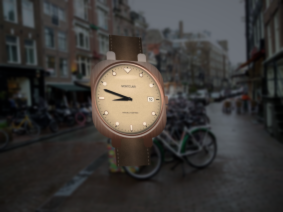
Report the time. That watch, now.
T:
8:48
